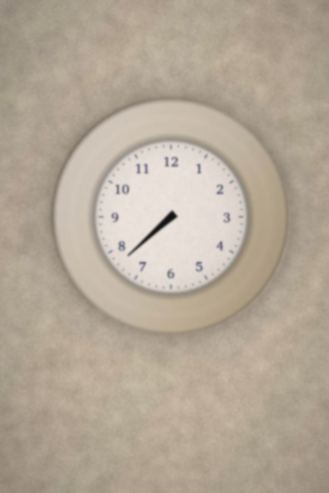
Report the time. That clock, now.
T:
7:38
